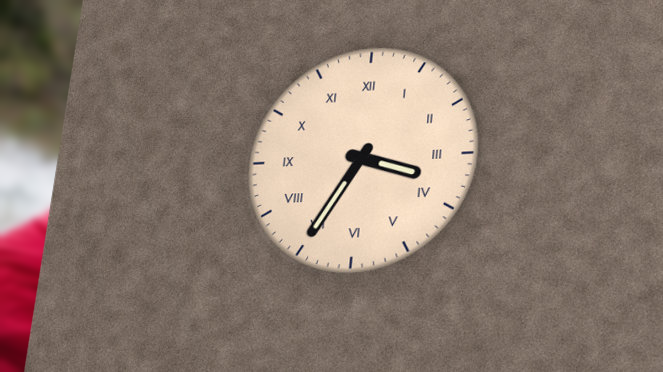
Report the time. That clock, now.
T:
3:35
